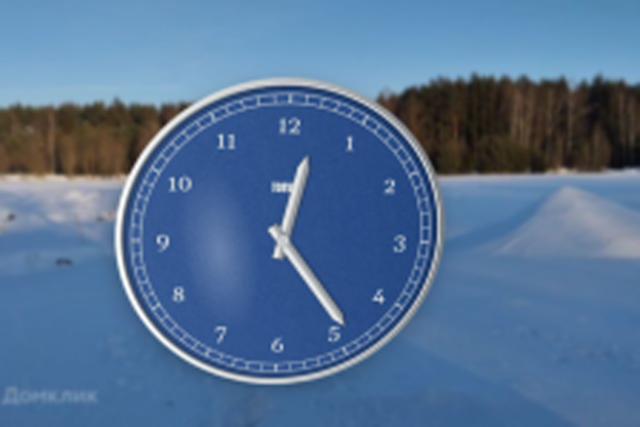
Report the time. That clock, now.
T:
12:24
